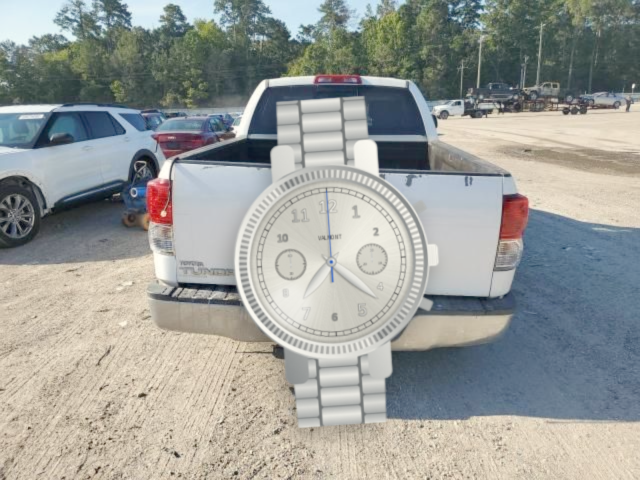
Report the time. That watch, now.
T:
7:22
